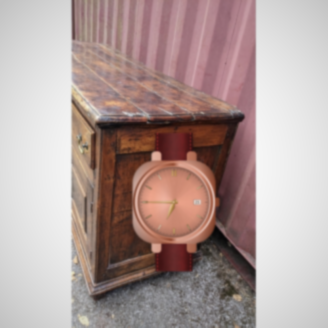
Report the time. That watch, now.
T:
6:45
